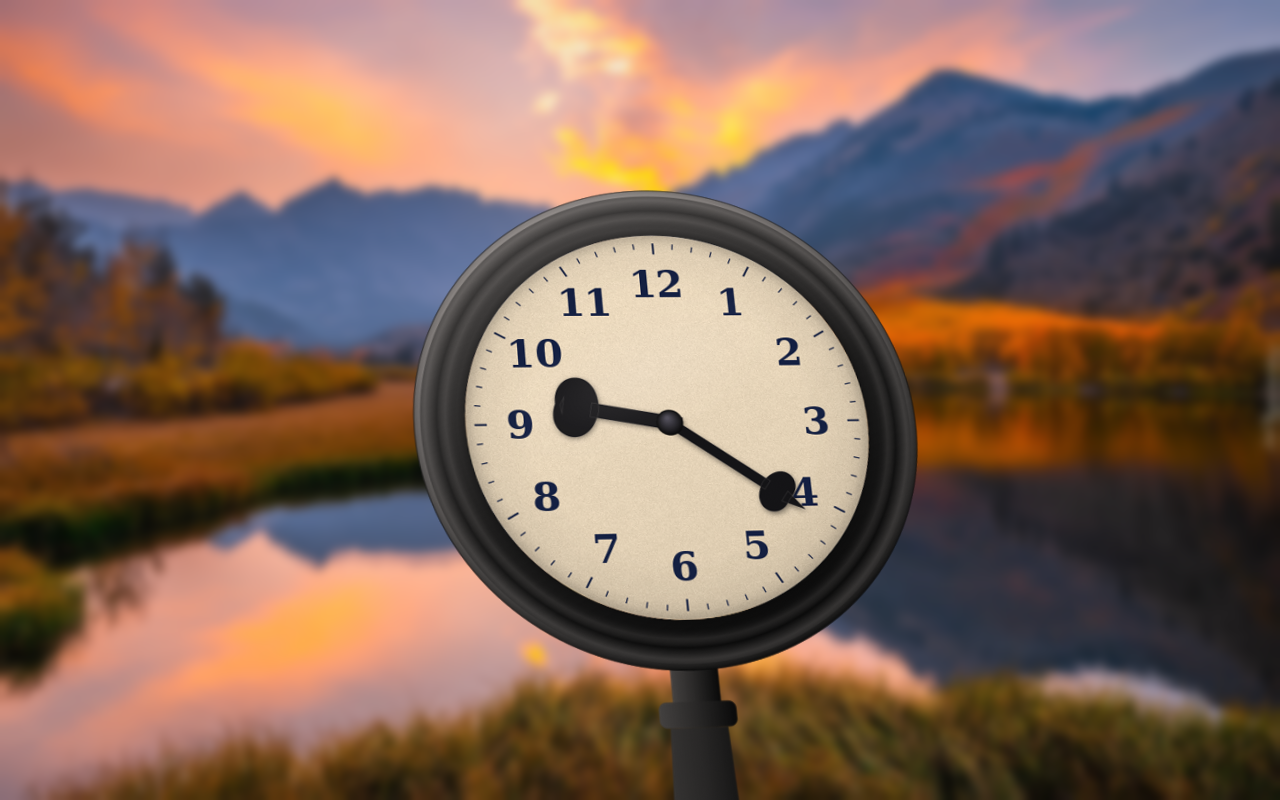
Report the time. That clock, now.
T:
9:21
